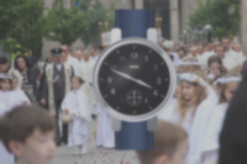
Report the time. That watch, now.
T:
3:49
